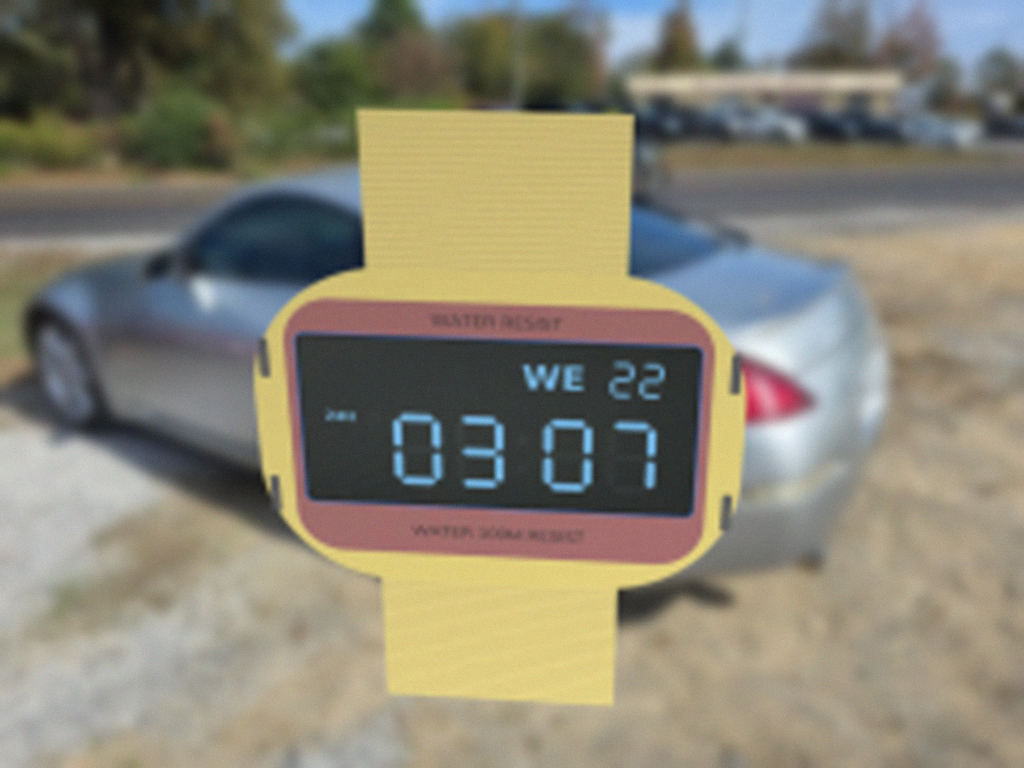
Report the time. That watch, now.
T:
3:07
